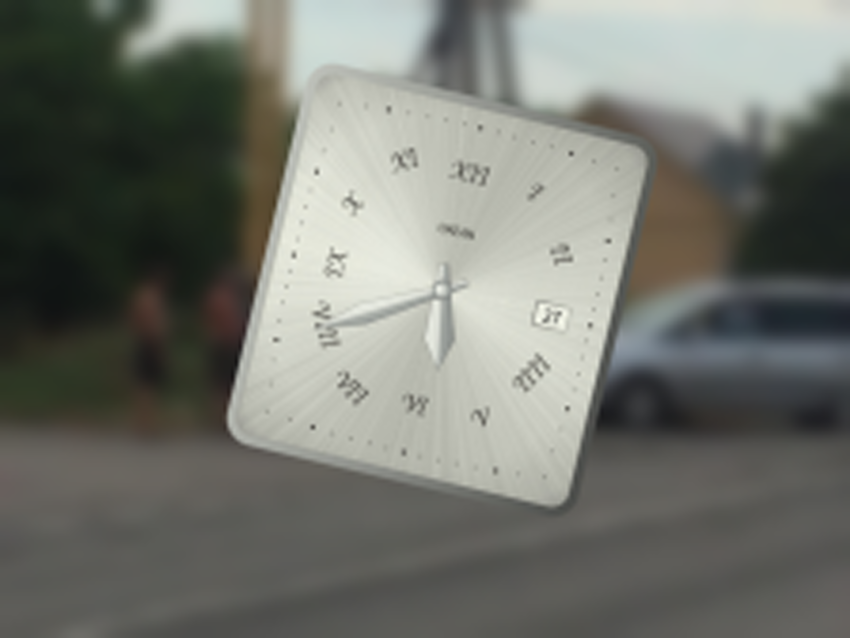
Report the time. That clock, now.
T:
5:40
